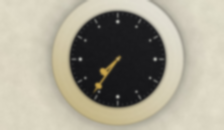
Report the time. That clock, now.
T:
7:36
